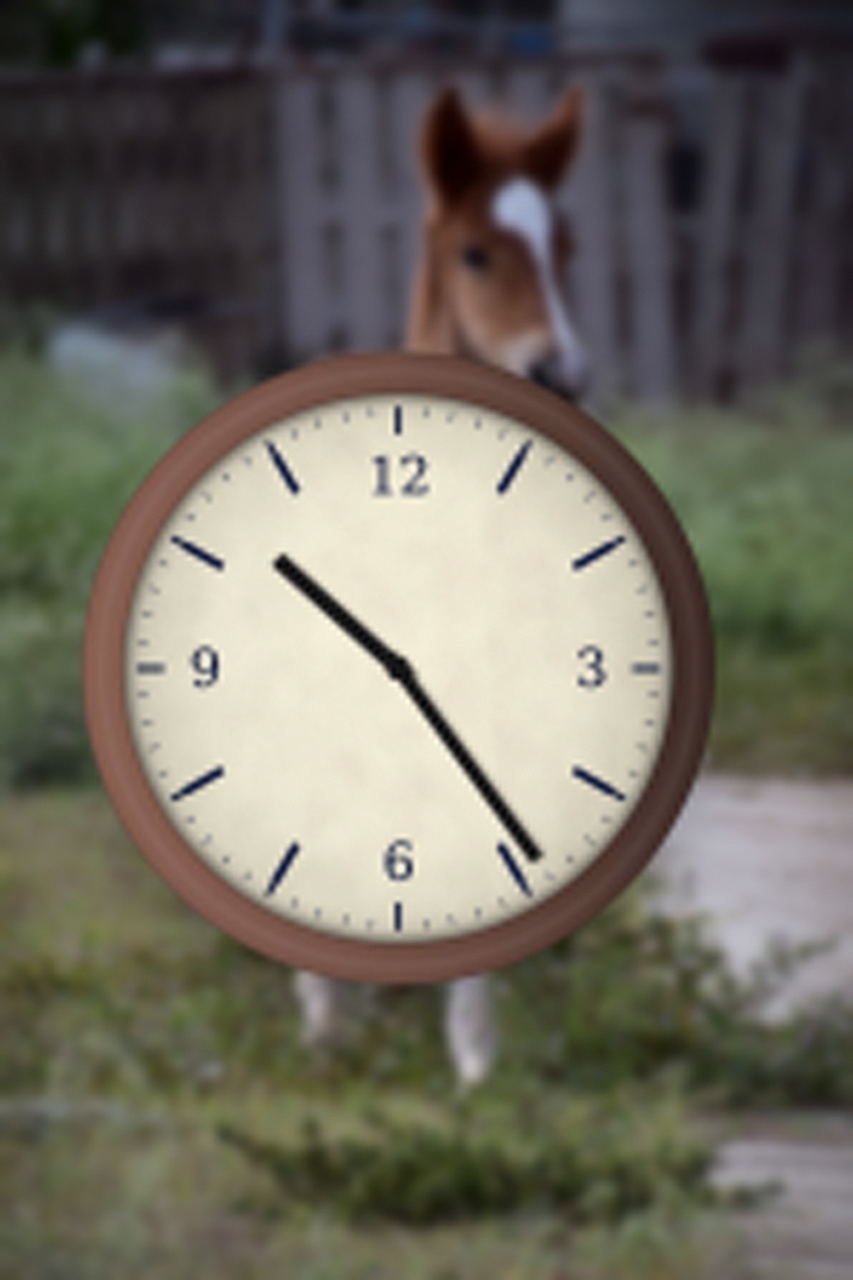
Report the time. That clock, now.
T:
10:24
